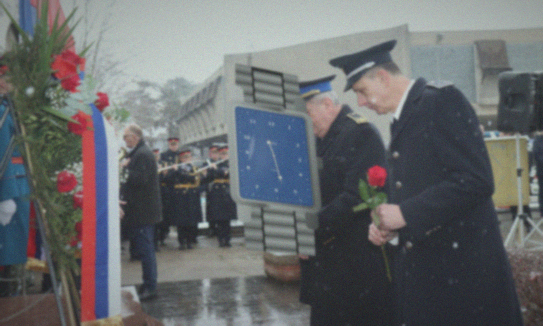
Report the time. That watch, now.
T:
11:28
